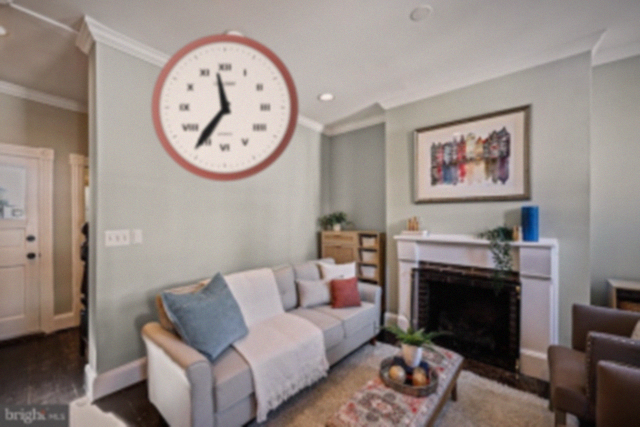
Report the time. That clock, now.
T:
11:36
